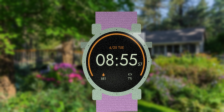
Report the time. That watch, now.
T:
8:55
